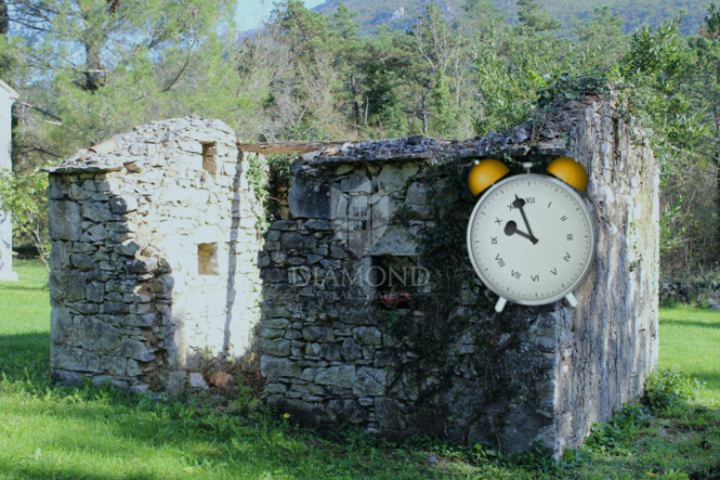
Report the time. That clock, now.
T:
9:57
